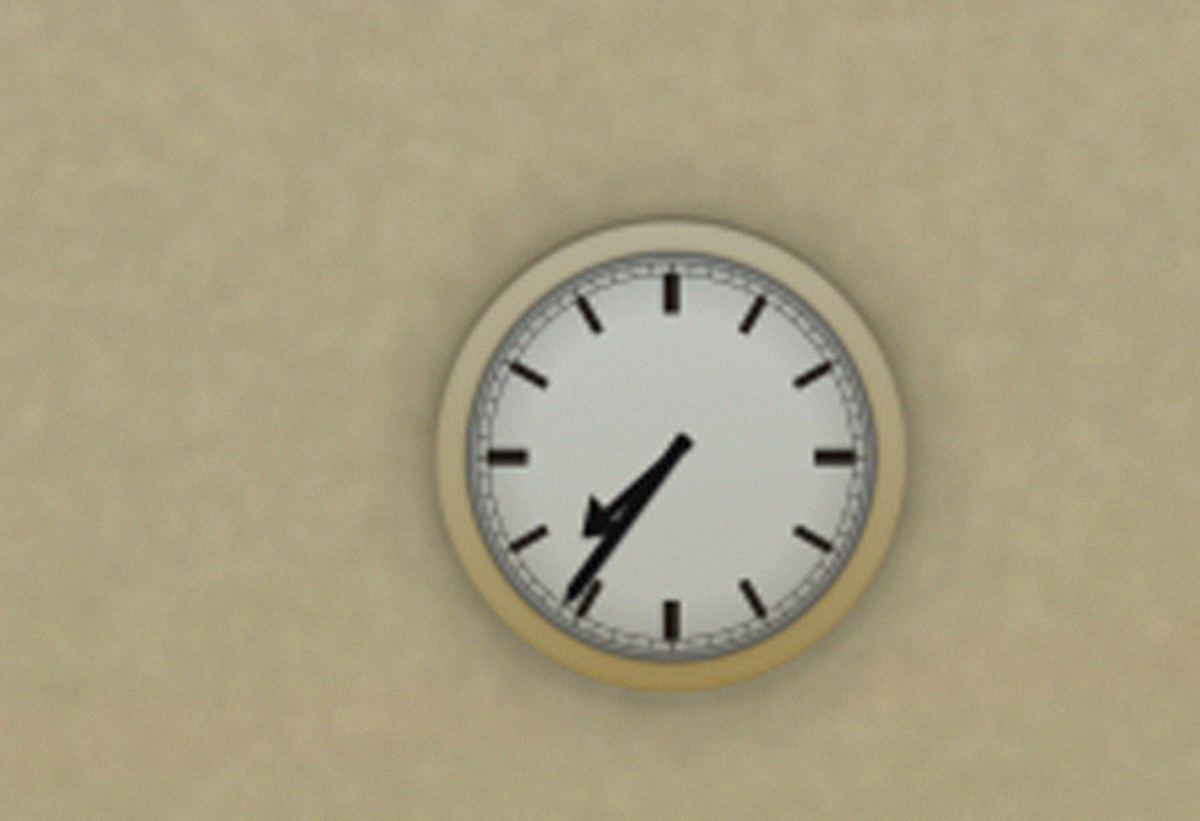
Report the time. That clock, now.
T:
7:36
